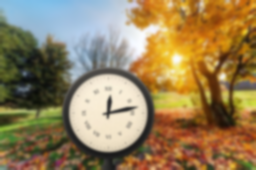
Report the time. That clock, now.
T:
12:13
